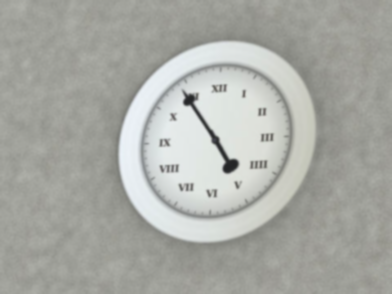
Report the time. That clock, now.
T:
4:54
